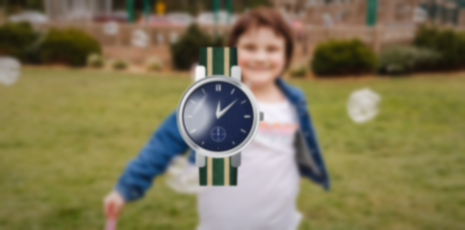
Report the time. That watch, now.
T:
12:08
